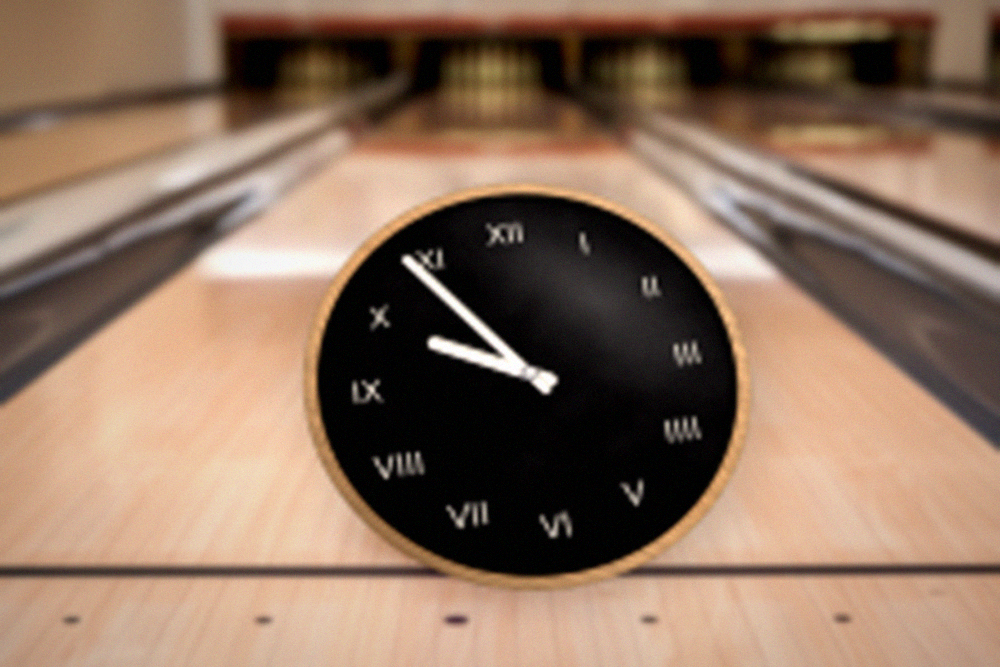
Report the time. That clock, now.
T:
9:54
